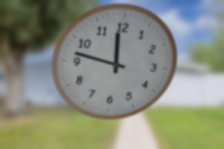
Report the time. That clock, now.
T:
11:47
